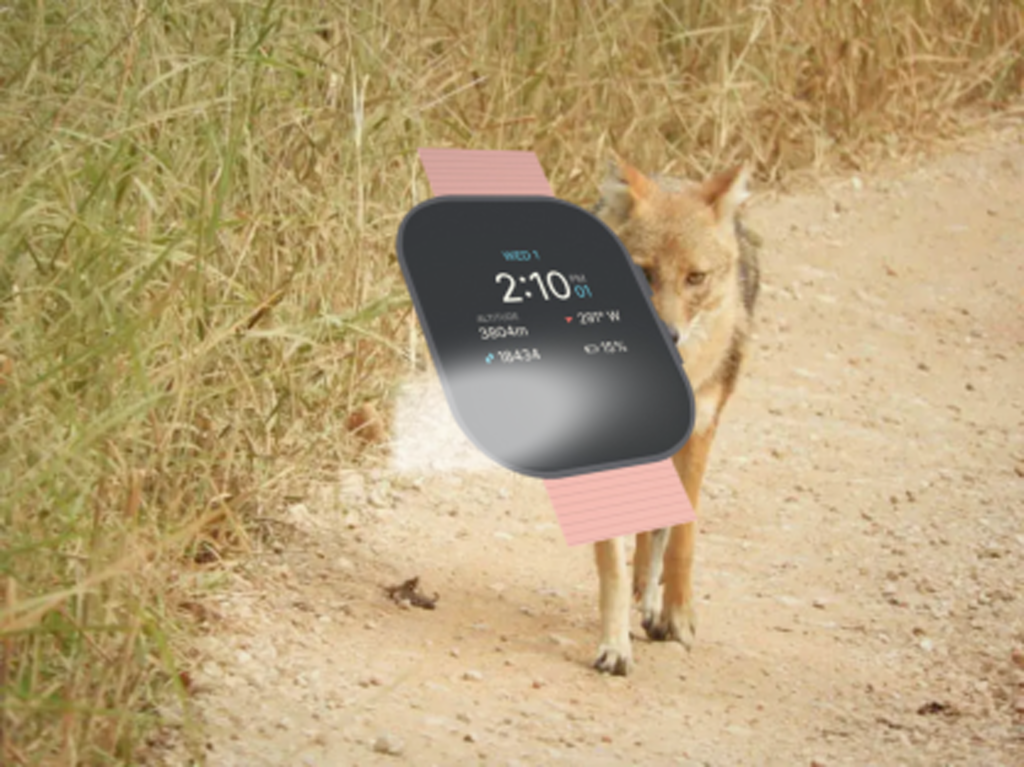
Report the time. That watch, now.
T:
2:10
